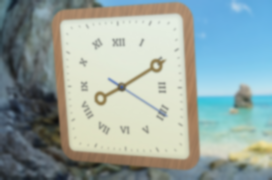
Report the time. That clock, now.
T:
8:10:20
